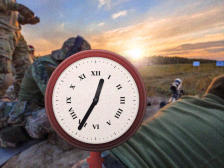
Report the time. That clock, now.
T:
12:35
